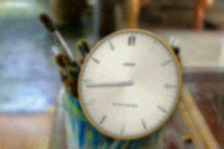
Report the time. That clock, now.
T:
8:44
